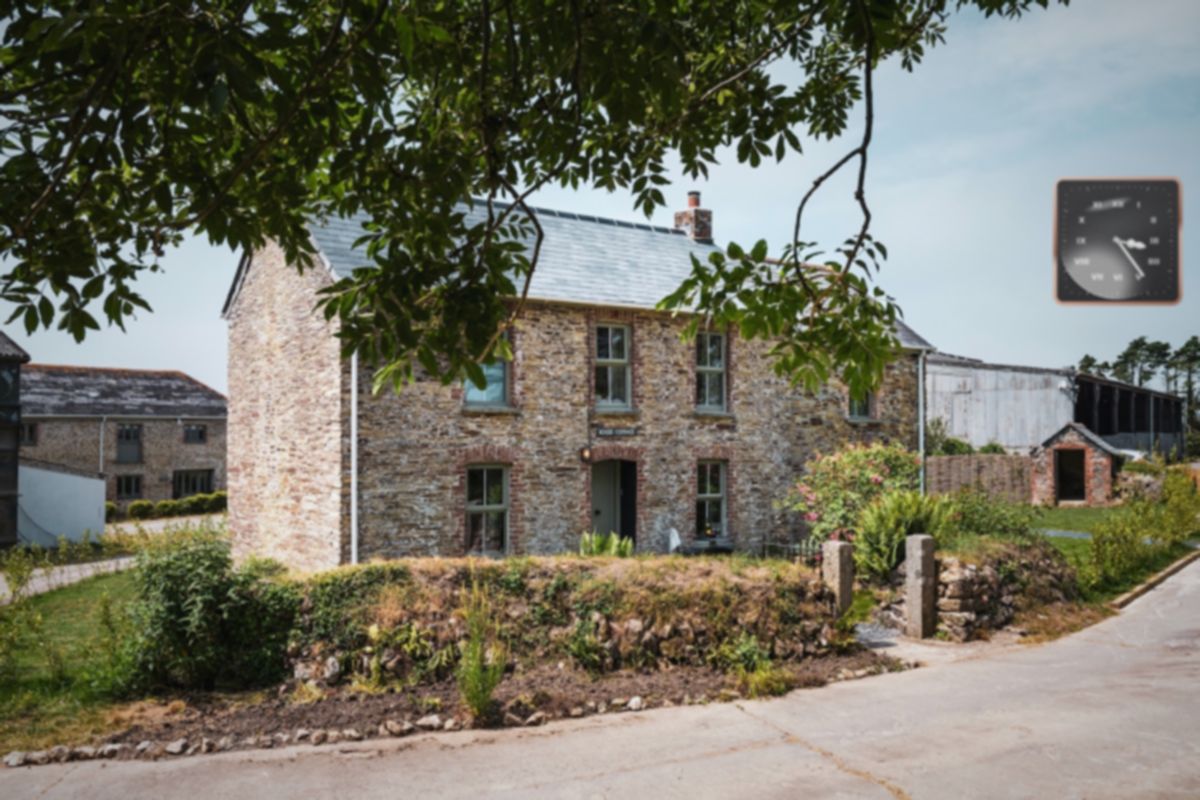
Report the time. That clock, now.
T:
3:24
